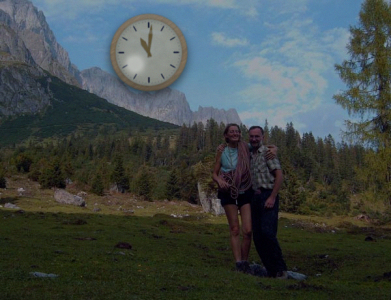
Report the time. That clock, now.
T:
11:01
